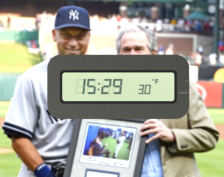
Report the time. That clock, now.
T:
15:29
